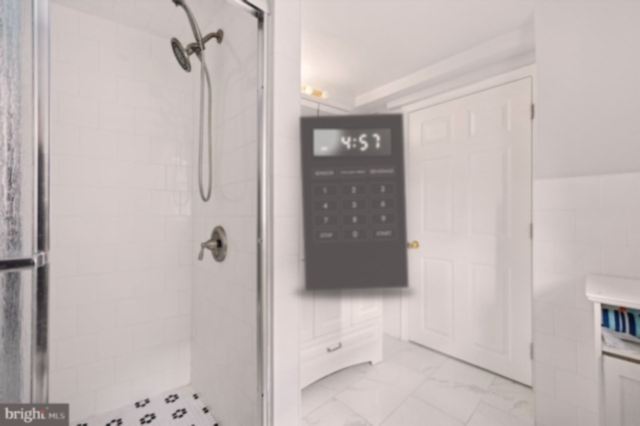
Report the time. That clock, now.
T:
4:57
